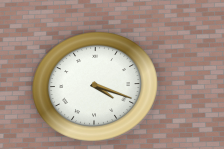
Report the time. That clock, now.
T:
4:19
